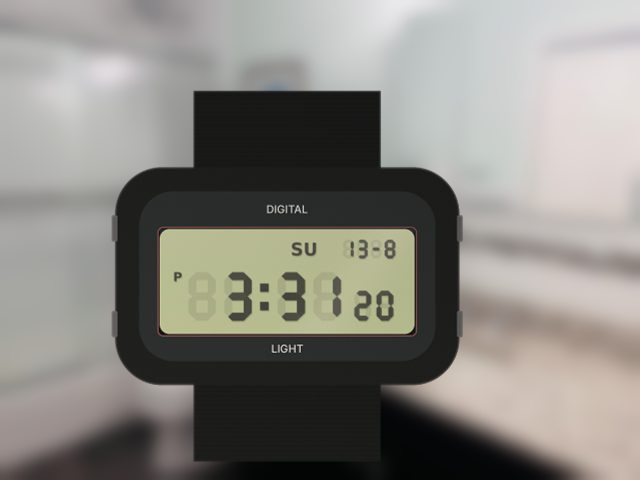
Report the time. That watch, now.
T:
3:31:20
